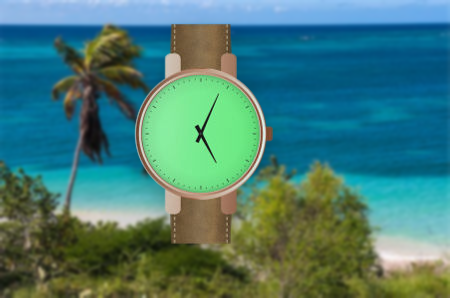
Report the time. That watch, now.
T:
5:04
